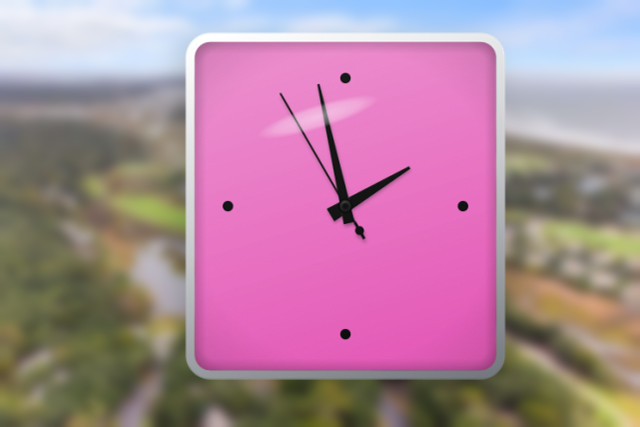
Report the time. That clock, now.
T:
1:57:55
